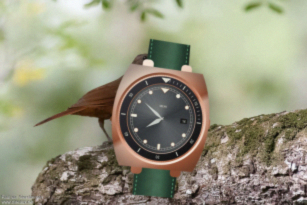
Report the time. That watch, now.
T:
7:51
